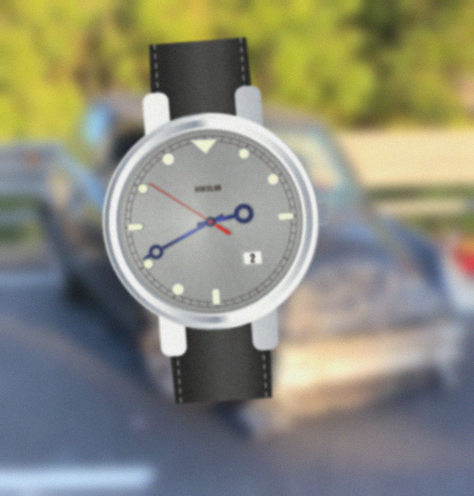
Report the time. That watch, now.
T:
2:40:51
